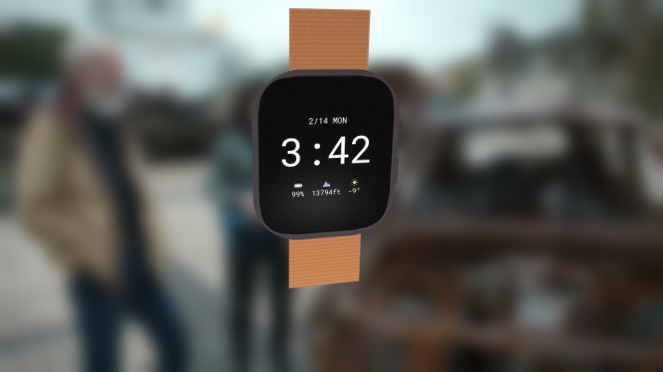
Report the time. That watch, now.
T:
3:42
